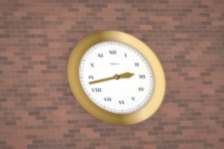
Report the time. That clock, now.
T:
2:43
